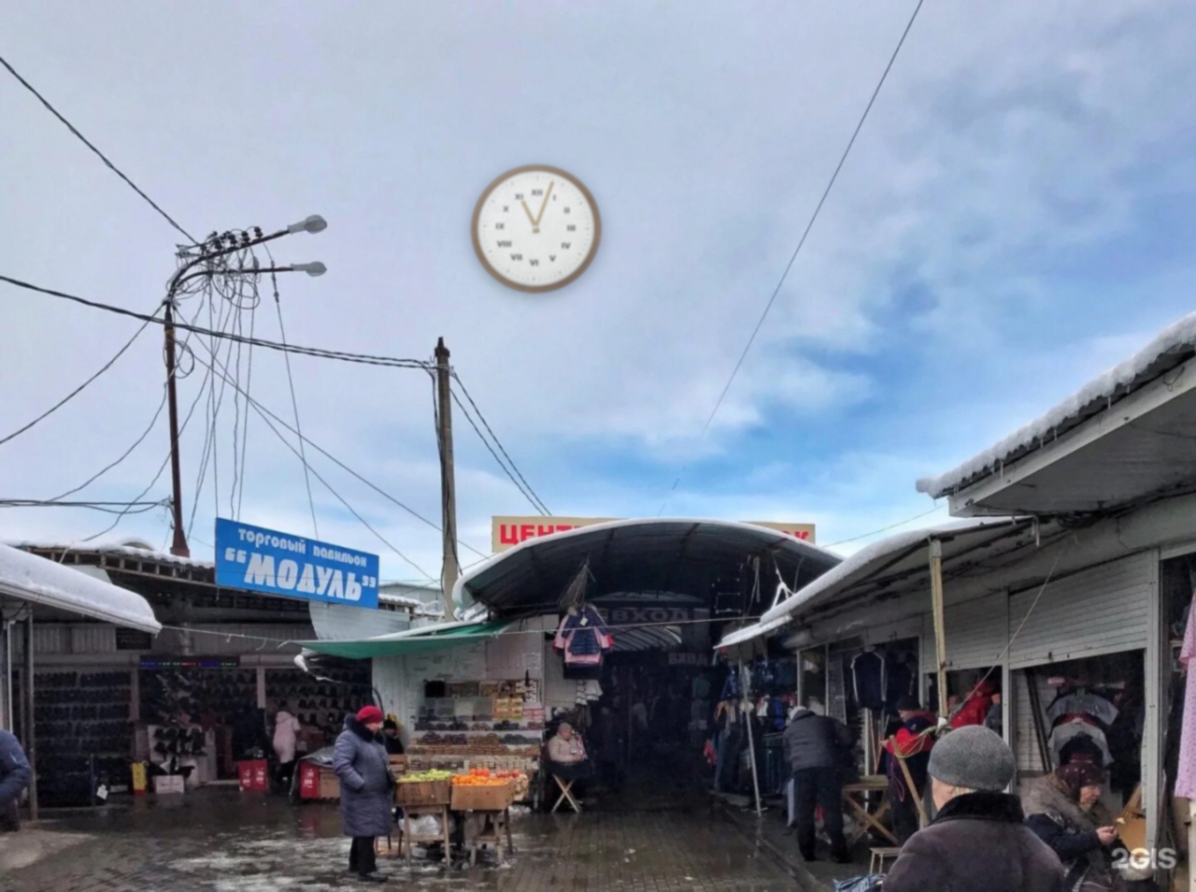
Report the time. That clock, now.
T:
11:03
